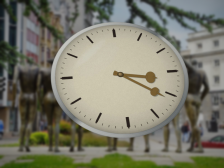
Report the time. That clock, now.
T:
3:21
